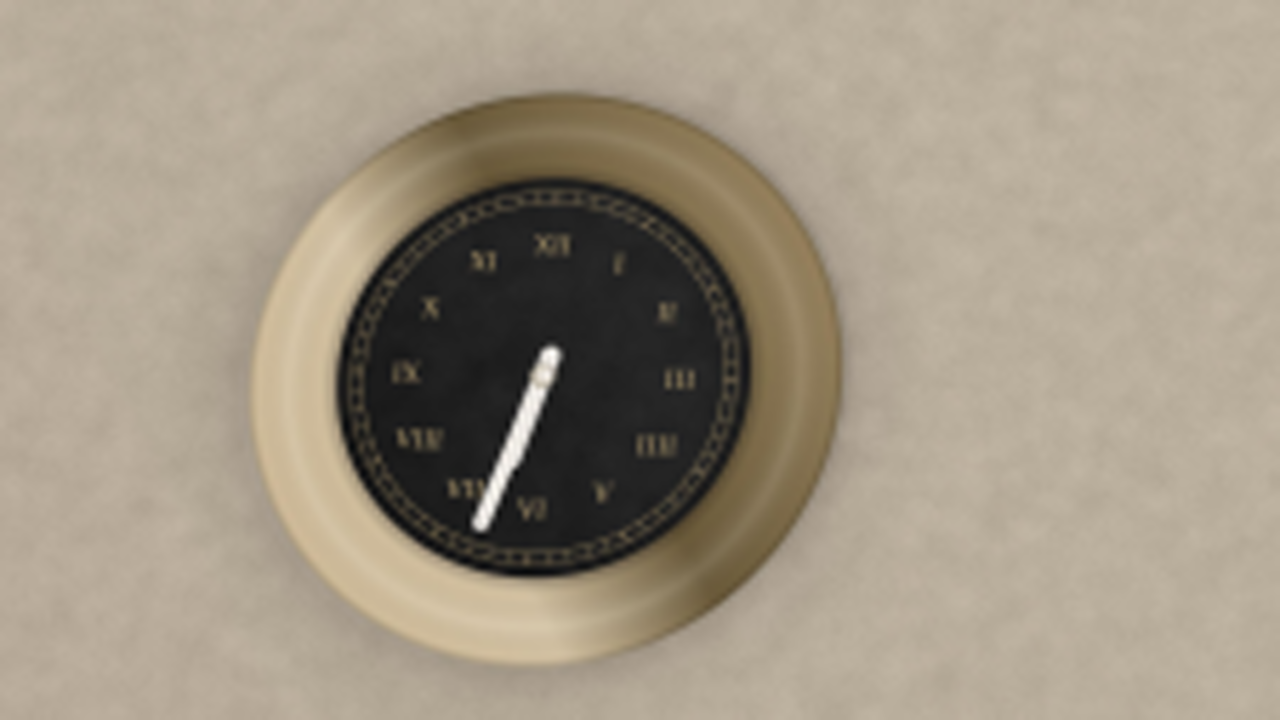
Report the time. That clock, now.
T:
6:33
